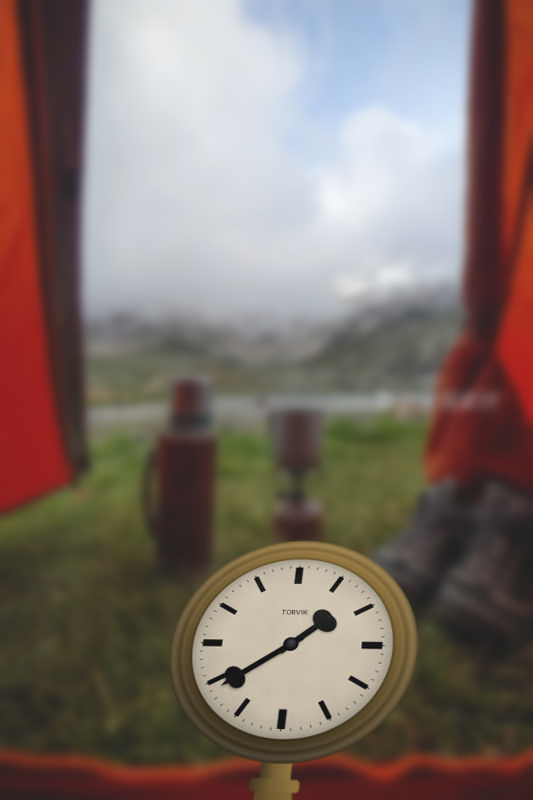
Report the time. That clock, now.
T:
1:39
